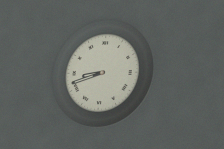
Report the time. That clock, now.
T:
8:42
